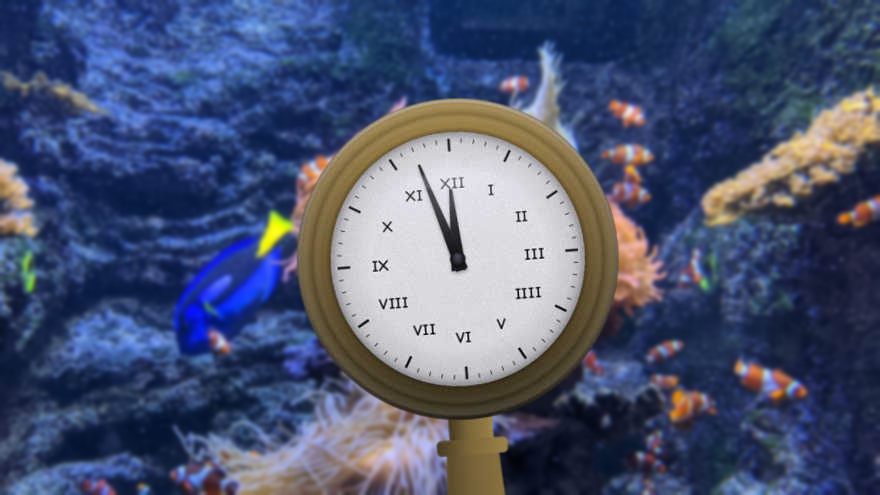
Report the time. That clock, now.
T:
11:57
